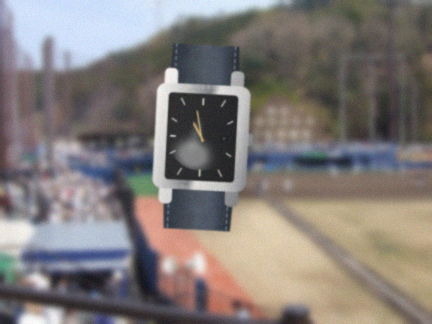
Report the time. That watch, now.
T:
10:58
